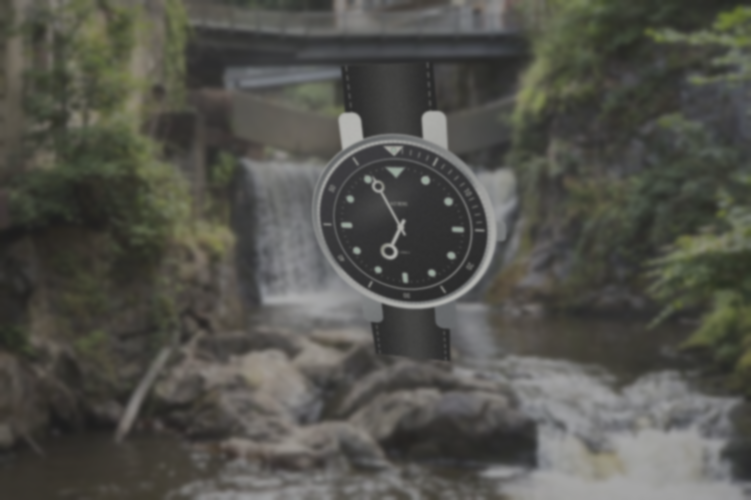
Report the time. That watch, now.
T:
6:56
